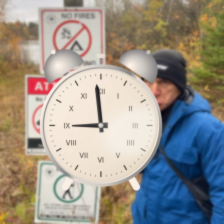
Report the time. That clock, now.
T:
8:59
